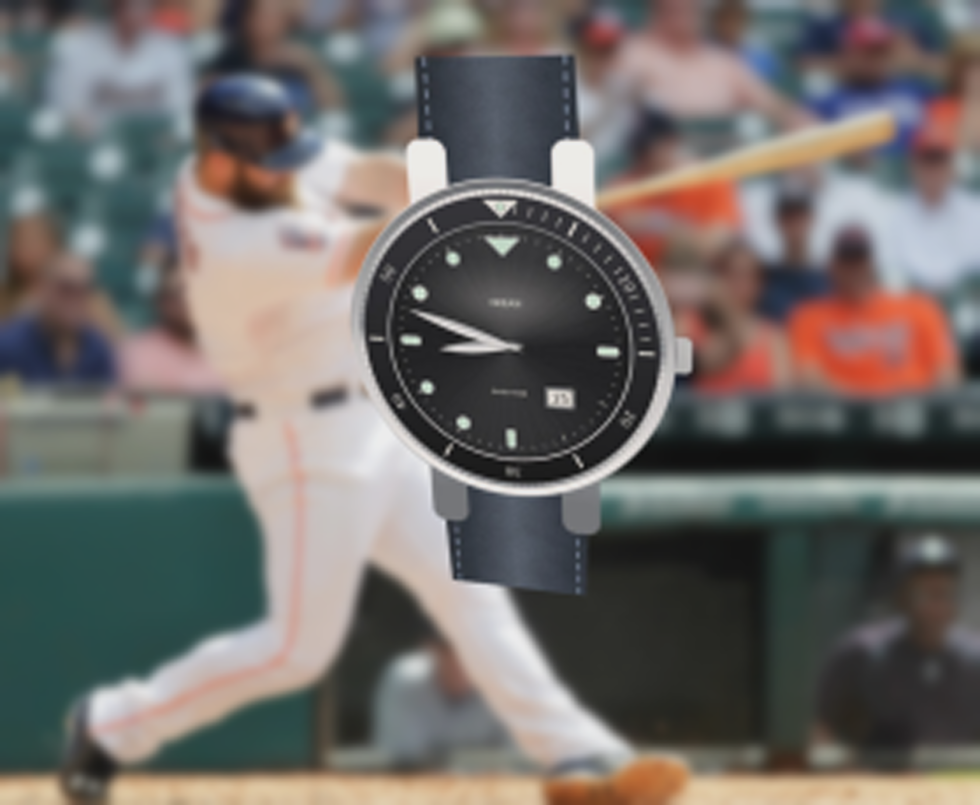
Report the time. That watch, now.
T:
8:48
